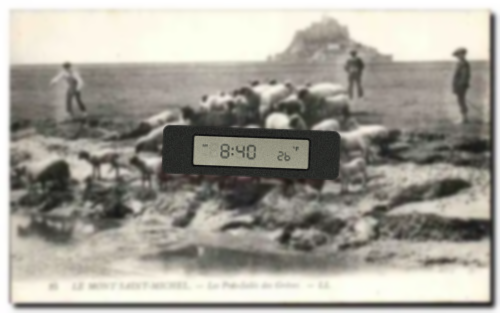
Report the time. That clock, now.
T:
8:40
